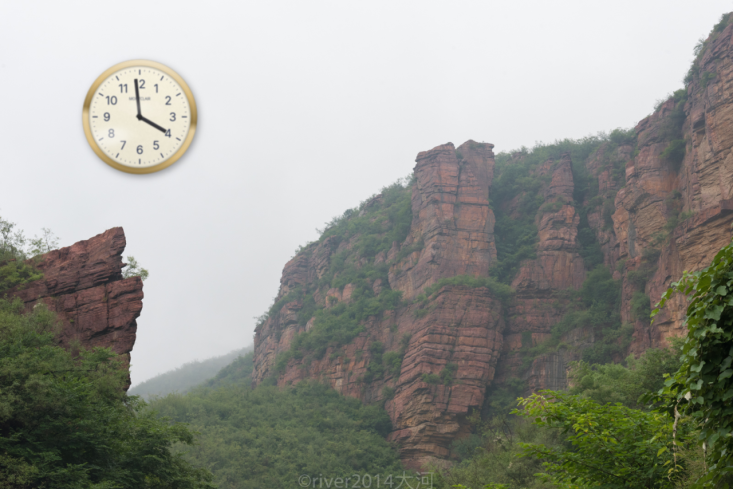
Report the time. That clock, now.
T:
3:59
